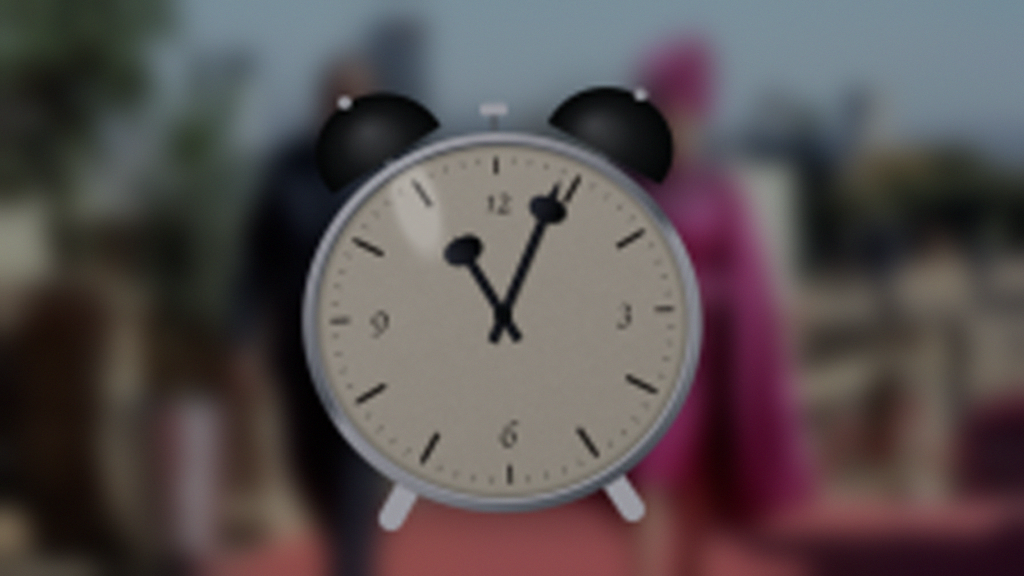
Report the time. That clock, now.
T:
11:04
